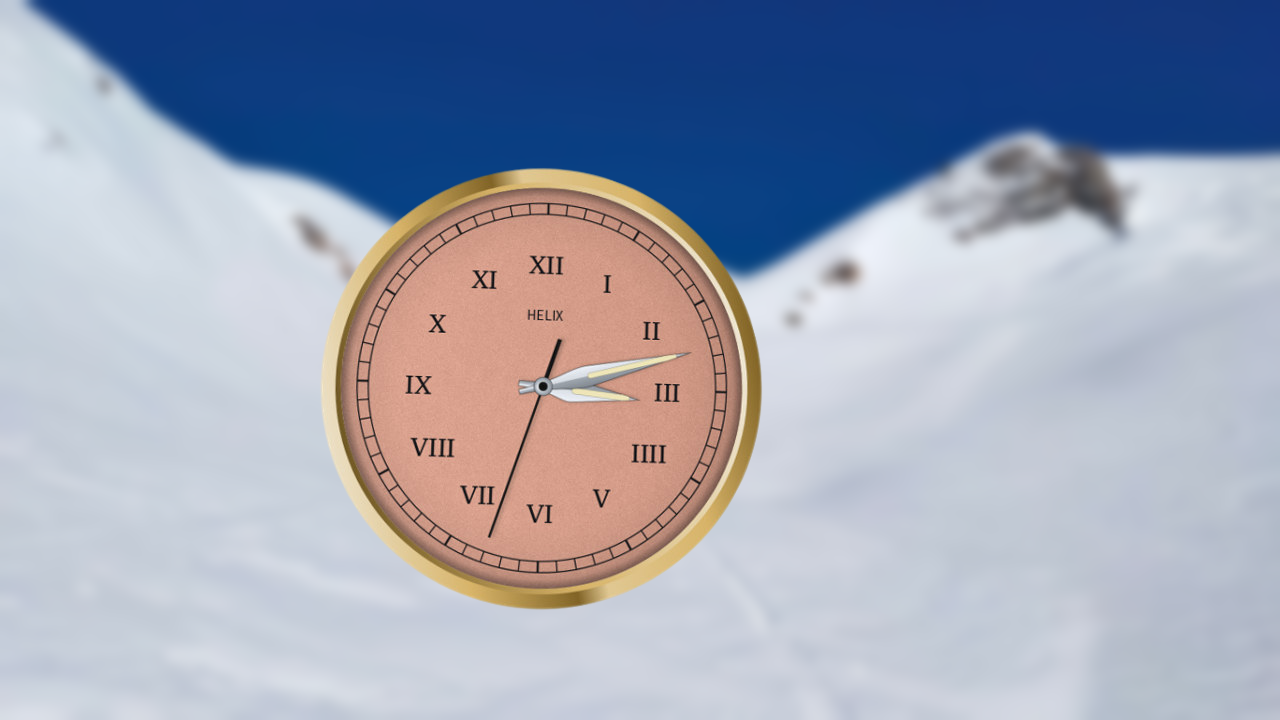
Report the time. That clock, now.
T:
3:12:33
